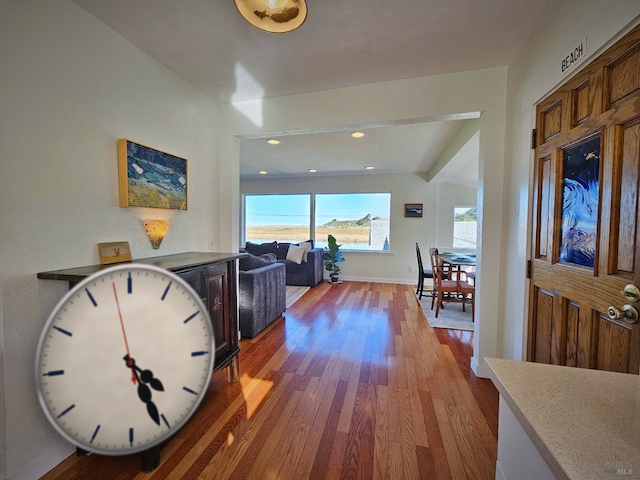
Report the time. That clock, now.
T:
4:25:58
